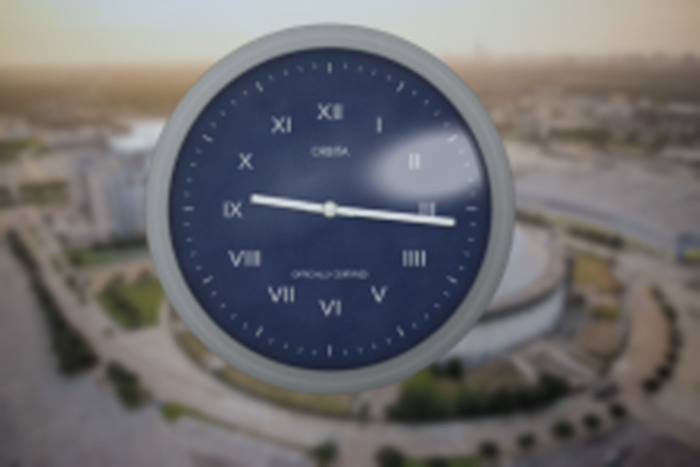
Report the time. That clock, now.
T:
9:16
